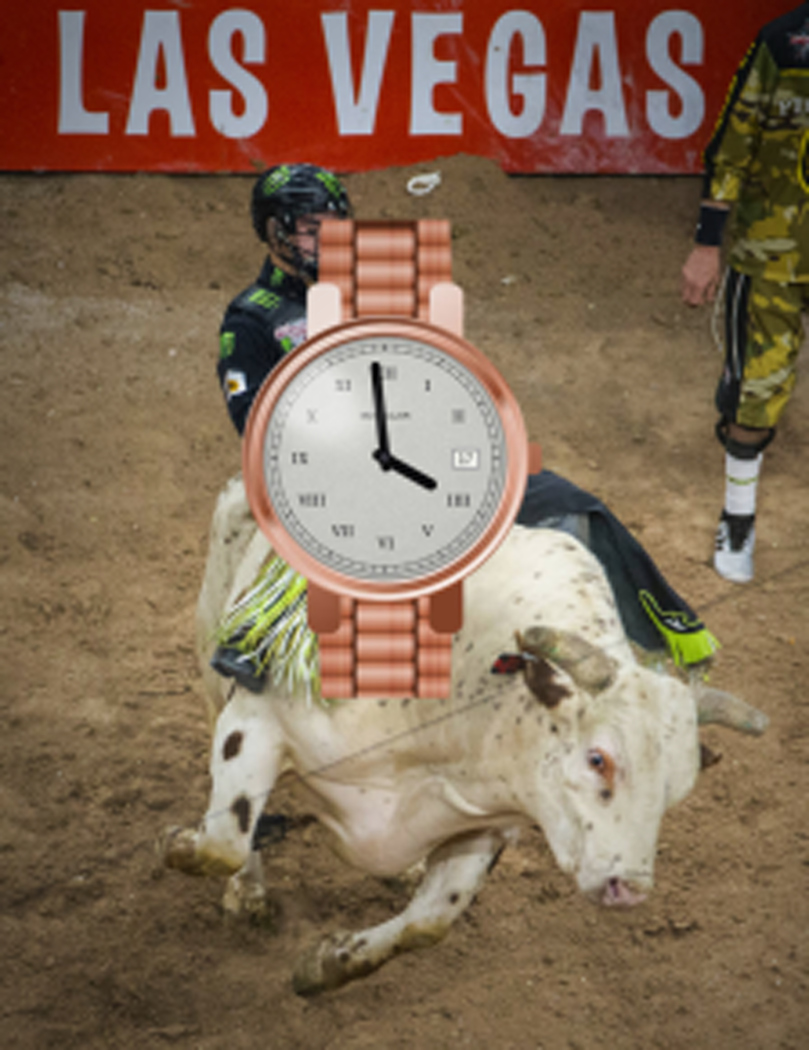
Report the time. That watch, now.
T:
3:59
